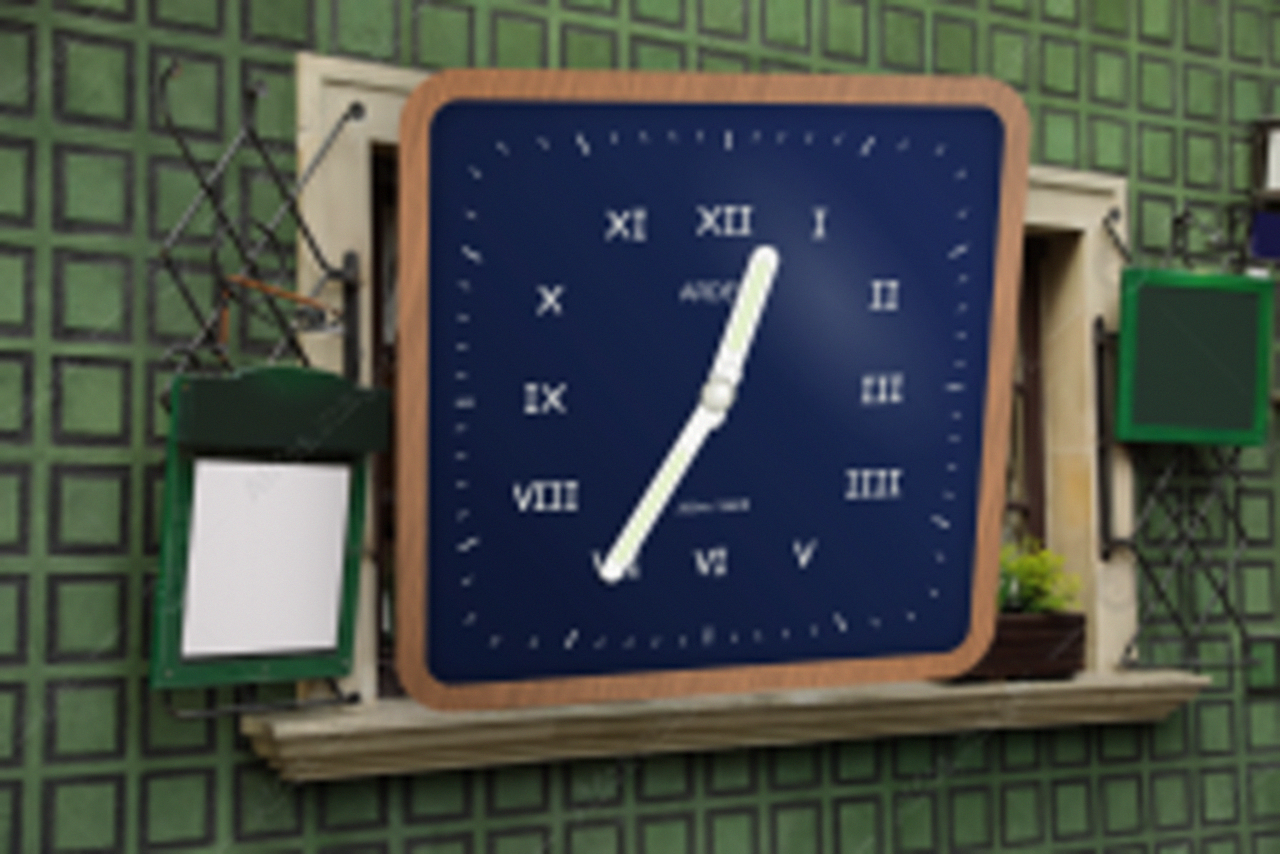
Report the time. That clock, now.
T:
12:35
